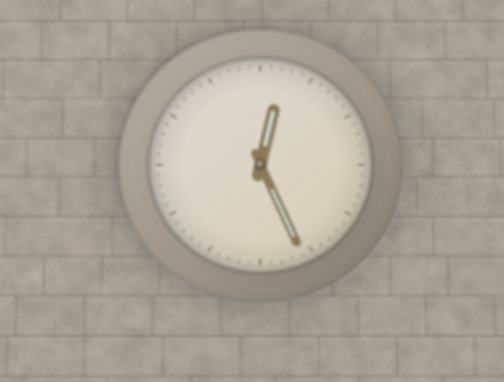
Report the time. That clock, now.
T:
12:26
